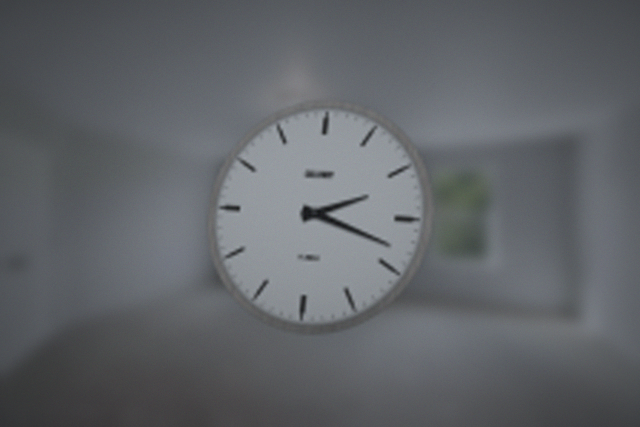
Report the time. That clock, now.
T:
2:18
